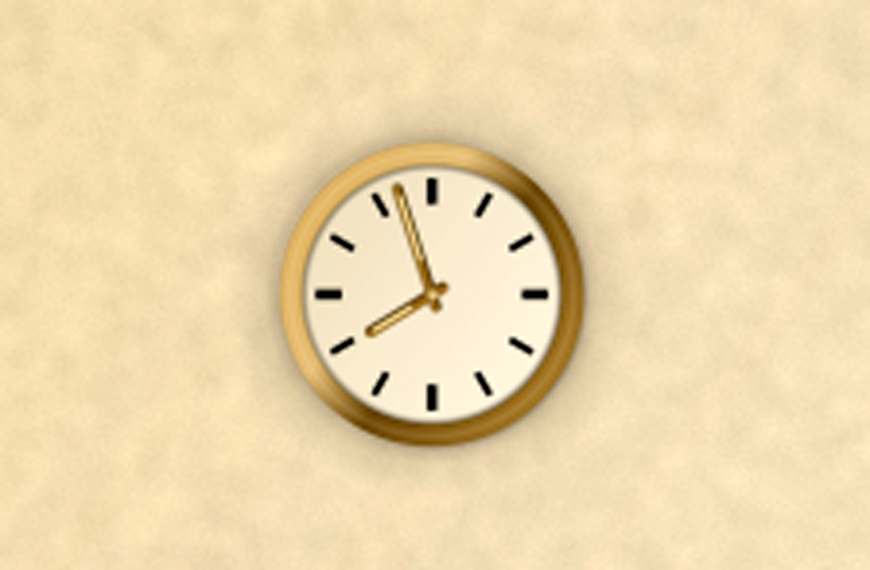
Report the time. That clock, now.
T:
7:57
